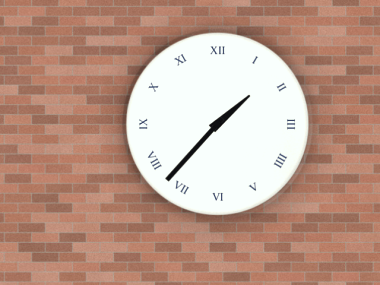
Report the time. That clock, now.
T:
1:37
